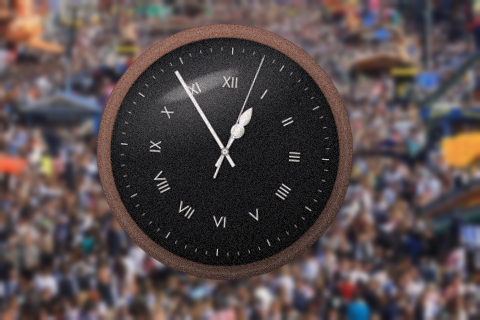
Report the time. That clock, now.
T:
12:54:03
